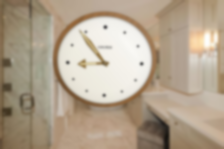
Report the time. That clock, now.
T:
8:54
